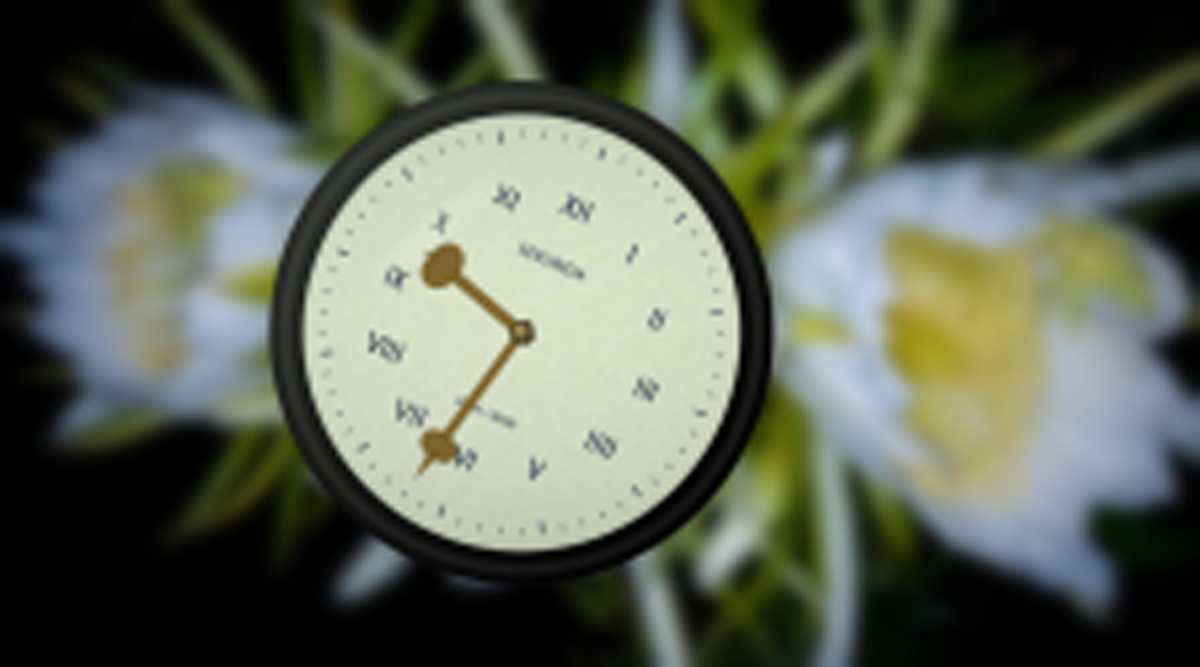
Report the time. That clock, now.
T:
9:32
